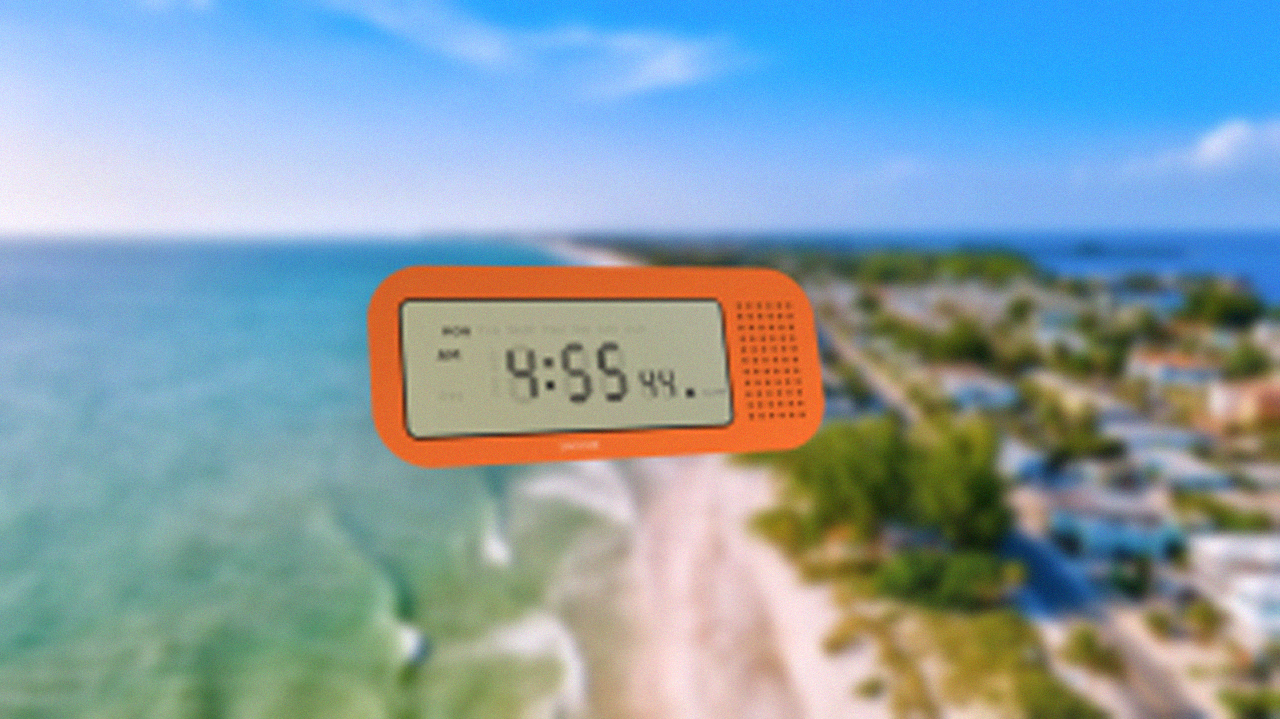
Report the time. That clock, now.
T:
4:55:44
